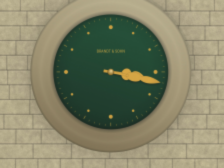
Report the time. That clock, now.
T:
3:17
